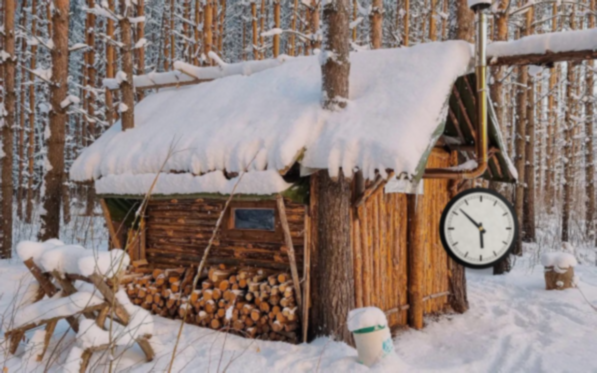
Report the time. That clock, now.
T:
5:52
